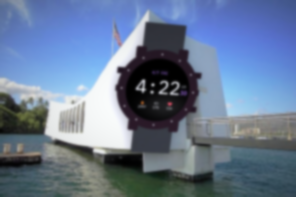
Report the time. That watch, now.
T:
4:22
